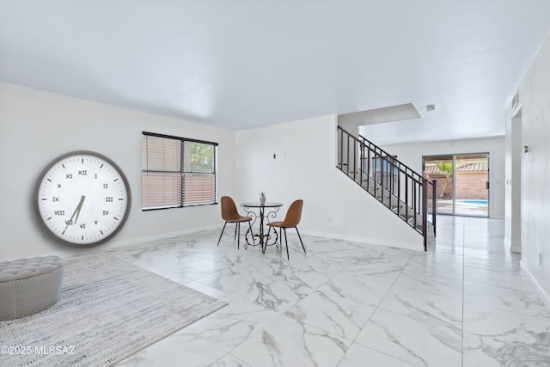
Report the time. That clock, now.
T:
6:35
